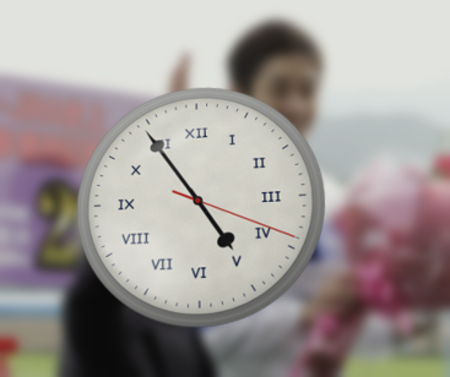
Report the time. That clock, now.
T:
4:54:19
